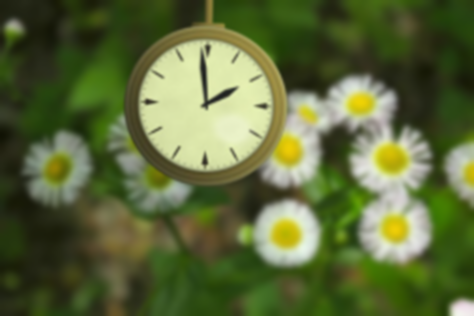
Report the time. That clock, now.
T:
1:59
